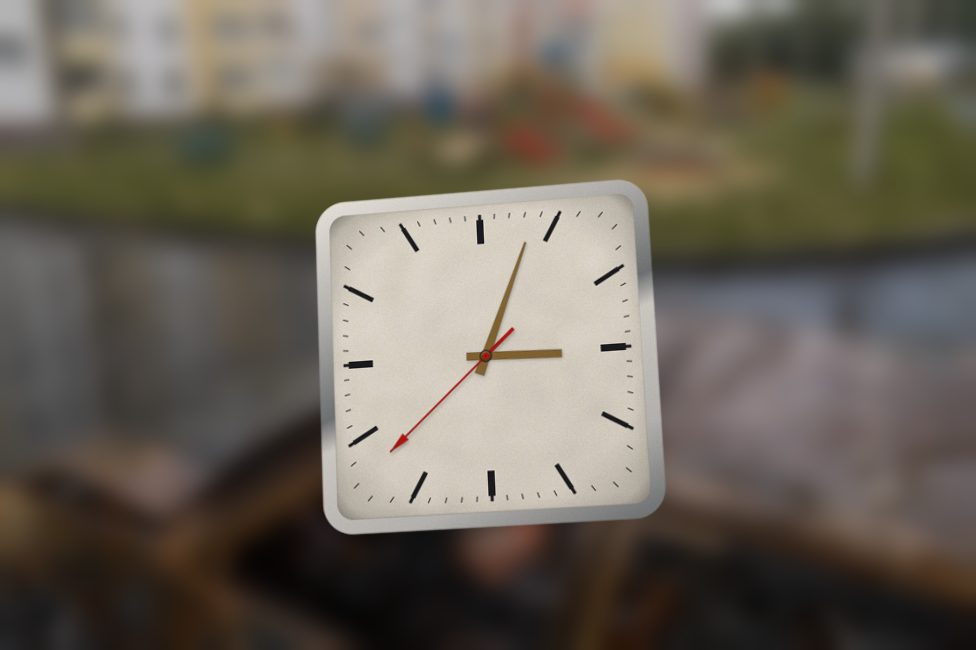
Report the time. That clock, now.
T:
3:03:38
